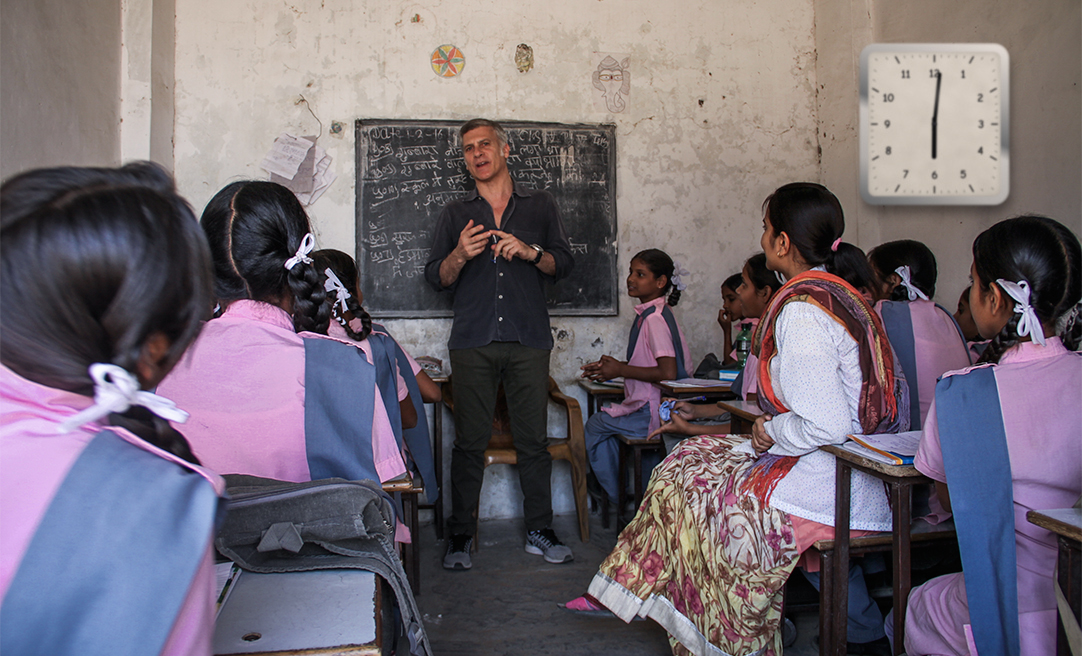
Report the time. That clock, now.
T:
6:01
